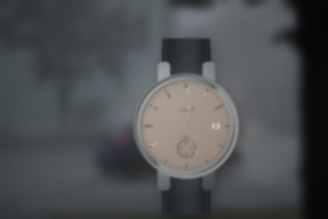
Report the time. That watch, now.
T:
12:27
